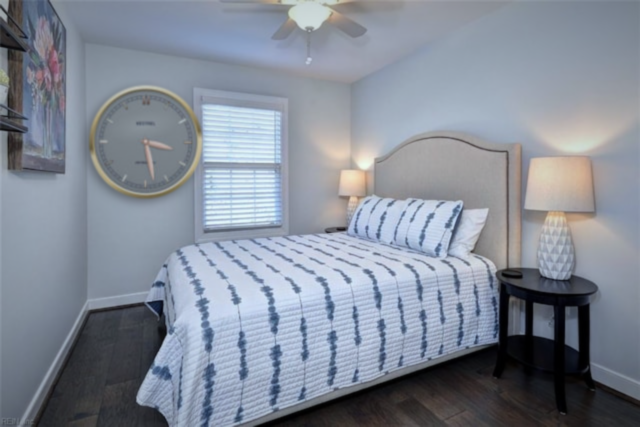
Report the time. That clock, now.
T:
3:28
